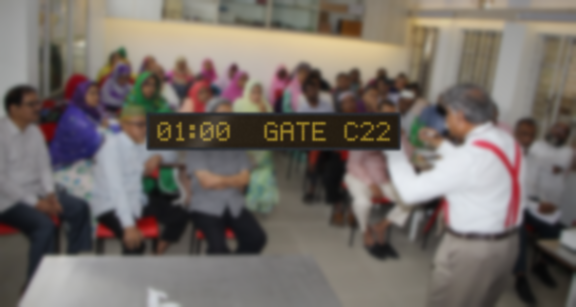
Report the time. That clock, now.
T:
1:00
